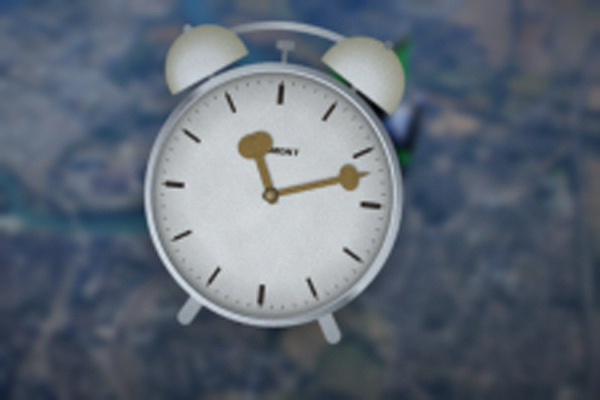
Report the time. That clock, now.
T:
11:12
